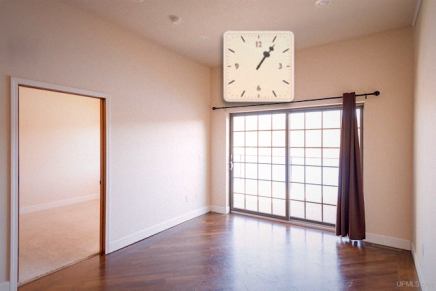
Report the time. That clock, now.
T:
1:06
